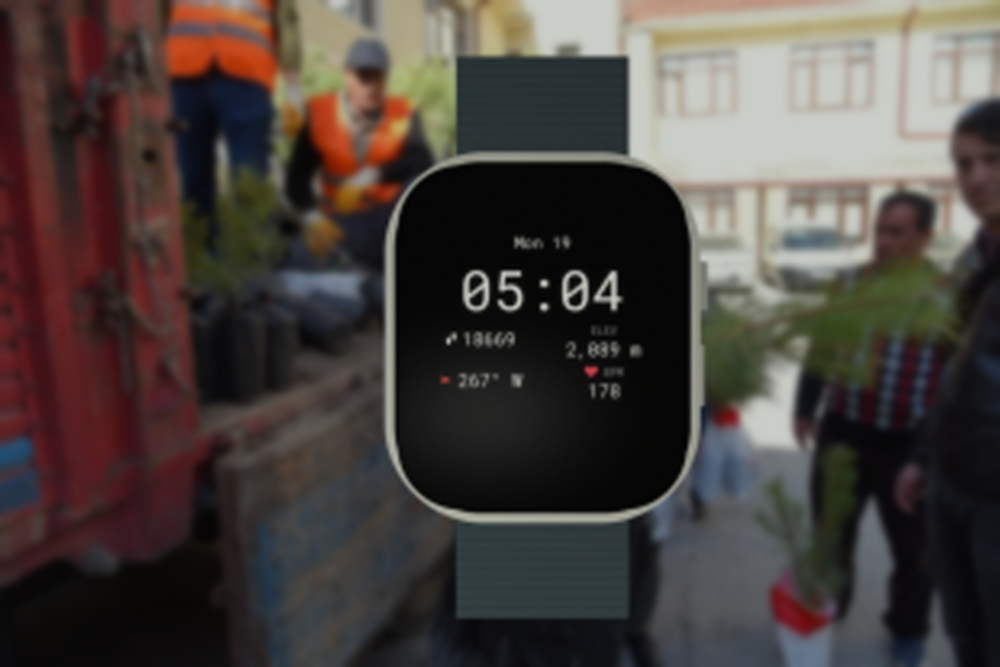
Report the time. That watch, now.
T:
5:04
